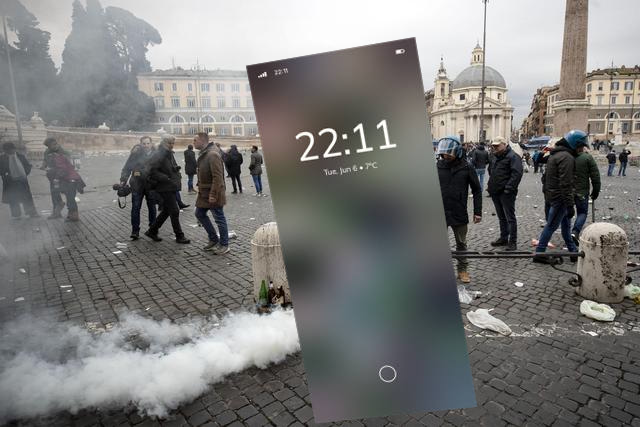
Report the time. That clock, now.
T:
22:11
